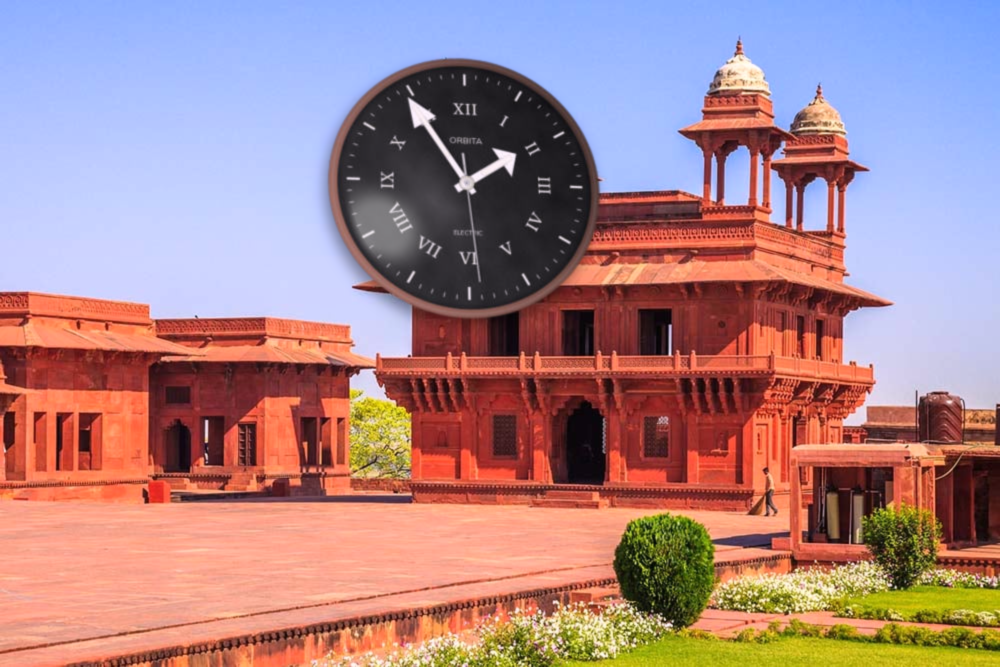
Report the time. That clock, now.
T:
1:54:29
